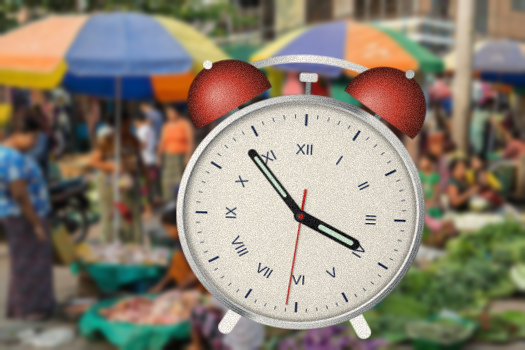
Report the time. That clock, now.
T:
3:53:31
